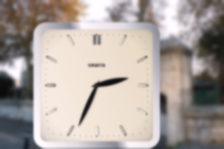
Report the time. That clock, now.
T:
2:34
